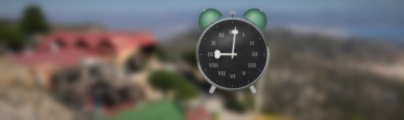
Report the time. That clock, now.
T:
9:01
